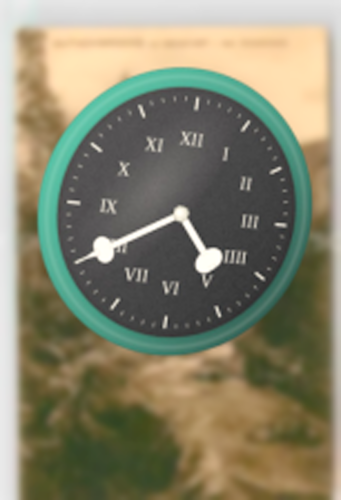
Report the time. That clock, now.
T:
4:40
